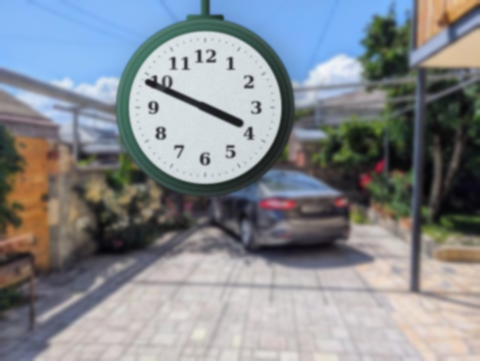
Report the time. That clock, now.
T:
3:49
